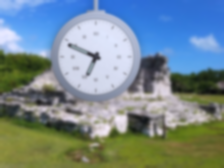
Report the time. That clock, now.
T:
6:49
